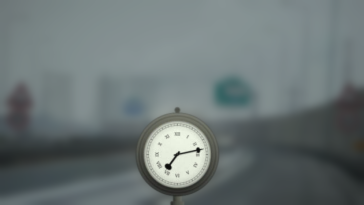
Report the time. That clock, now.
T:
7:13
